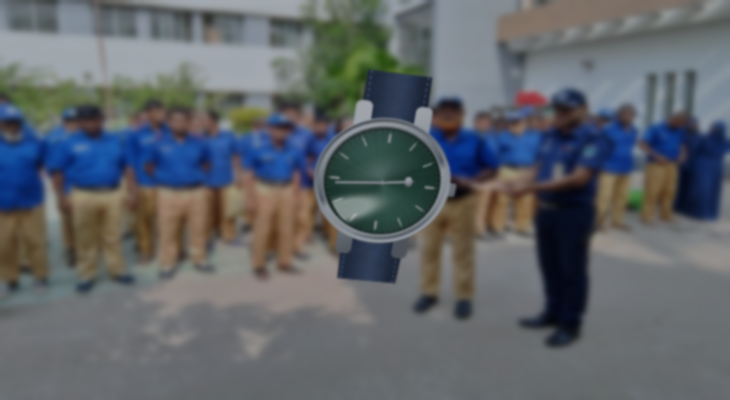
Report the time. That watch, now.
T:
2:44
